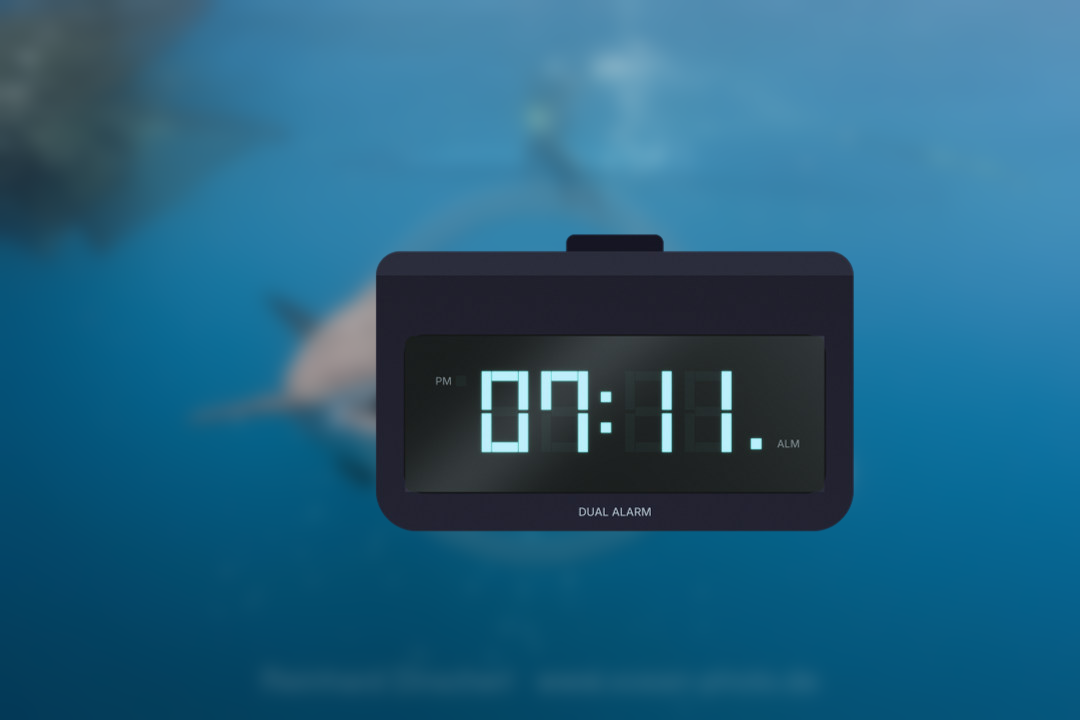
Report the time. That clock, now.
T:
7:11
